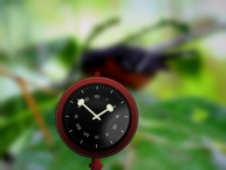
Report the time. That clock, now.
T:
1:52
